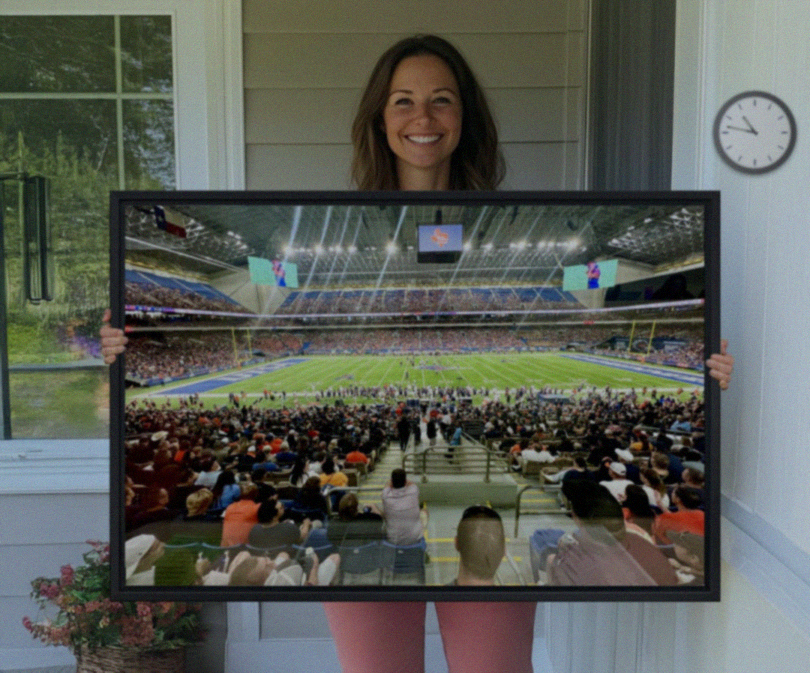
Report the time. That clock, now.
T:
10:47
